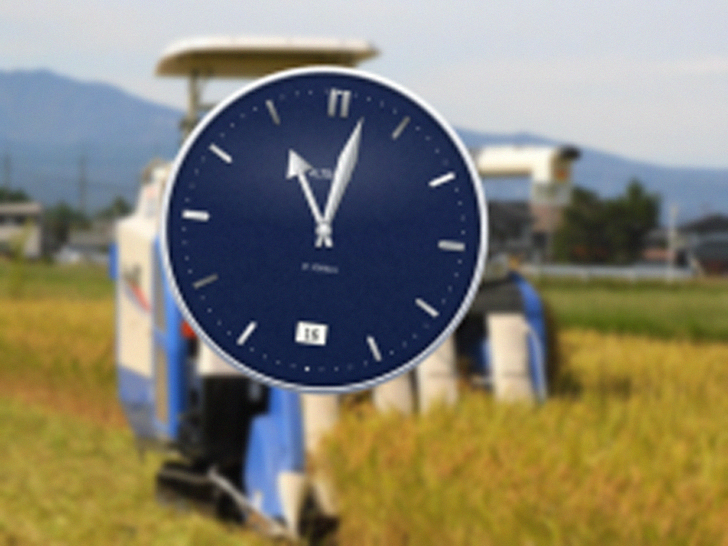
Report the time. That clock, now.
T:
11:02
